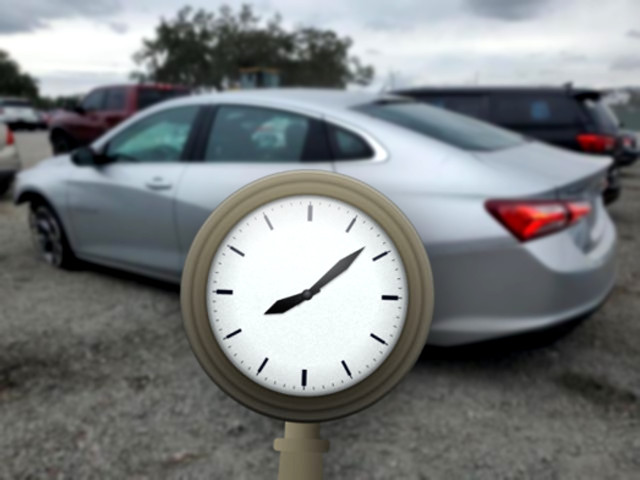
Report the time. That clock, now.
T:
8:08
